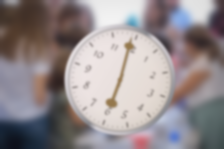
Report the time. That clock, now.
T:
5:59
